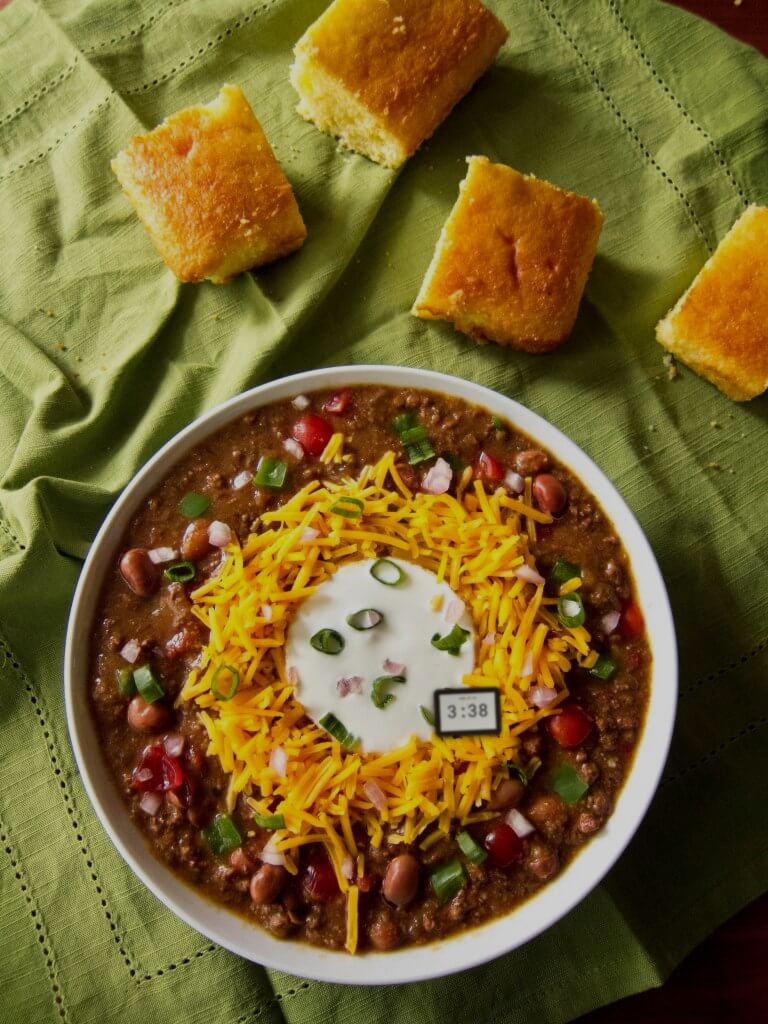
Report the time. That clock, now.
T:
3:38
